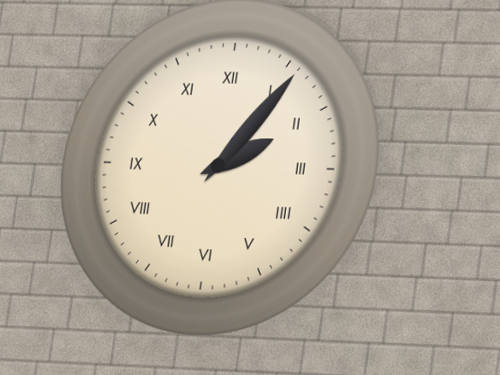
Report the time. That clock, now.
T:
2:06
